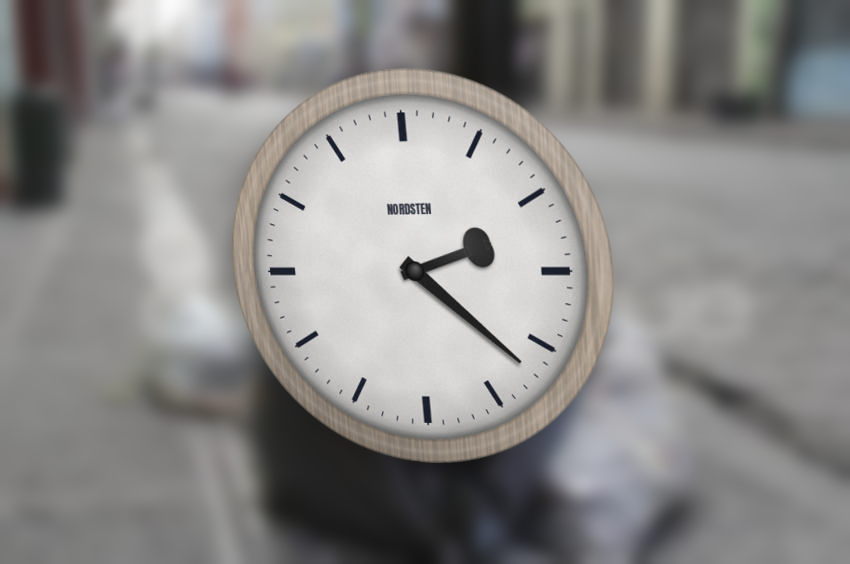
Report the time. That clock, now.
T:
2:22
